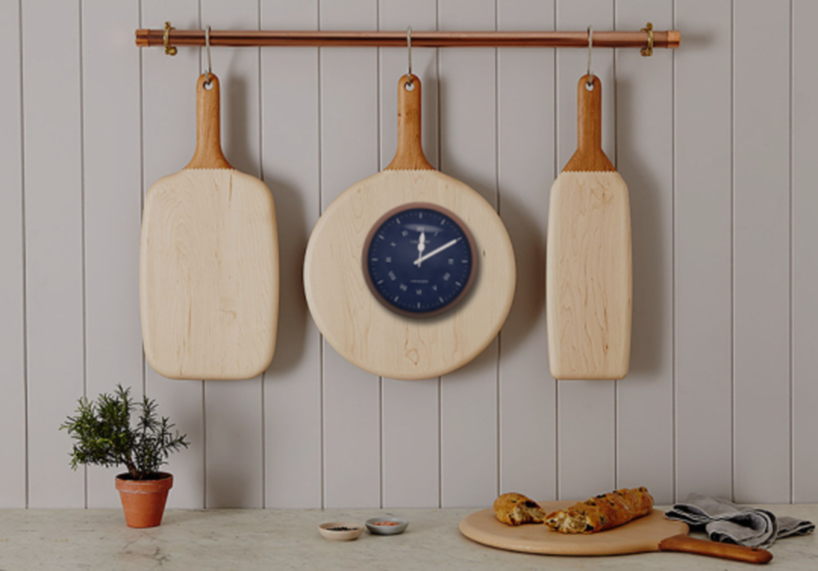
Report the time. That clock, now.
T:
12:10
